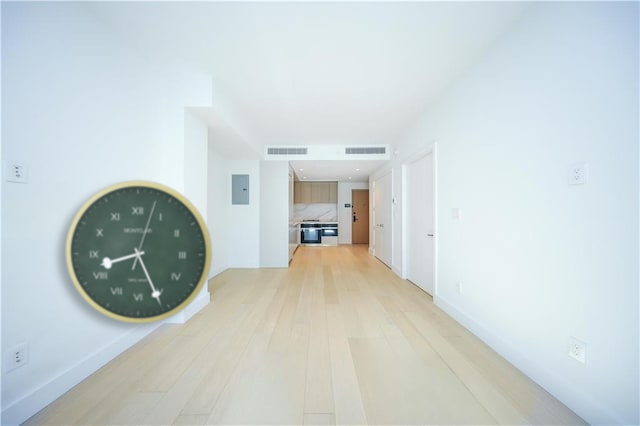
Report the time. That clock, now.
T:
8:26:03
